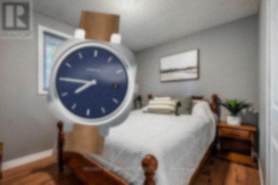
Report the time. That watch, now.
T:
7:45
